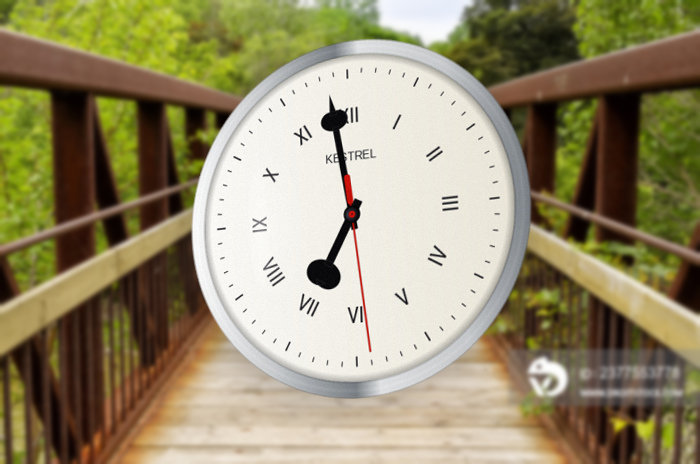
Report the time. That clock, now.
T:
6:58:29
